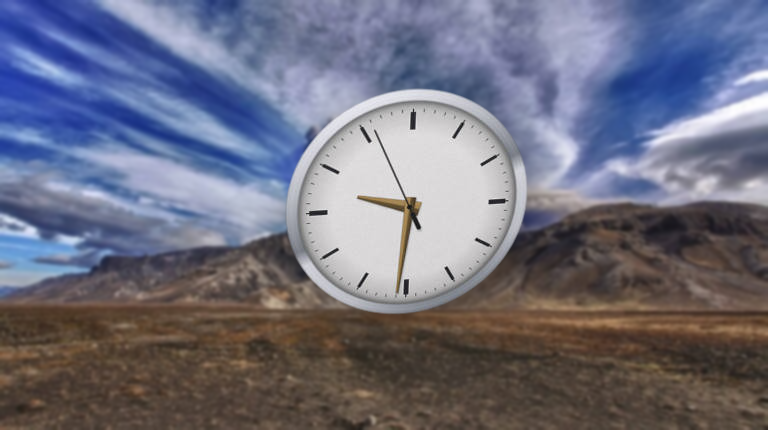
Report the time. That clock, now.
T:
9:30:56
